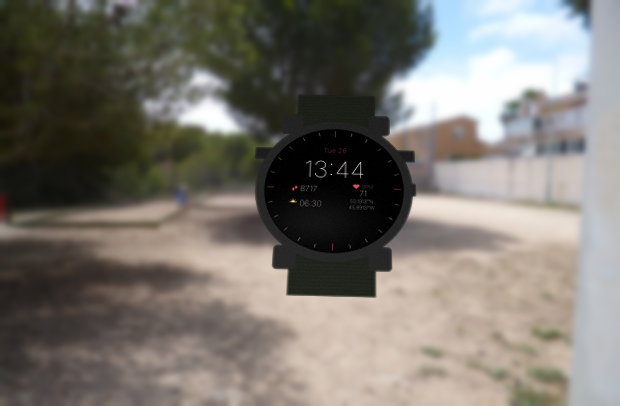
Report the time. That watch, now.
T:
13:44
